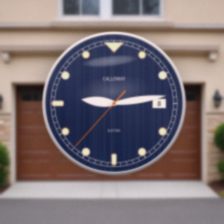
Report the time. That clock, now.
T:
9:13:37
